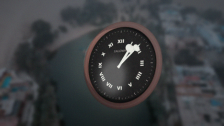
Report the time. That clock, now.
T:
1:08
